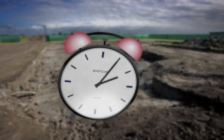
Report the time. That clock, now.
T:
2:05
